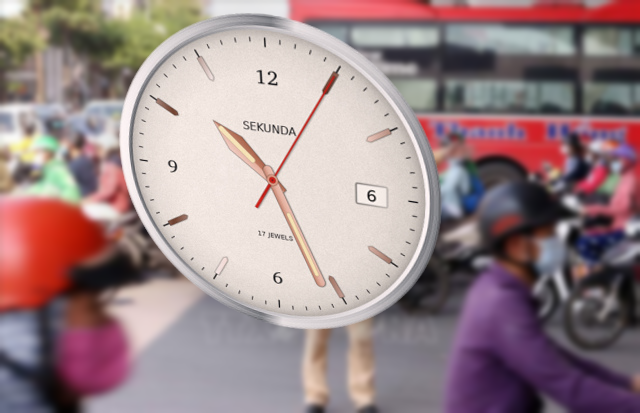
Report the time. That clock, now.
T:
10:26:05
